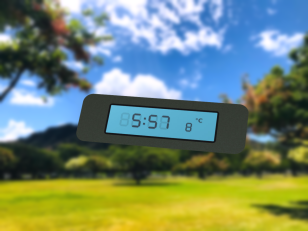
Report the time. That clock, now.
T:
5:57
